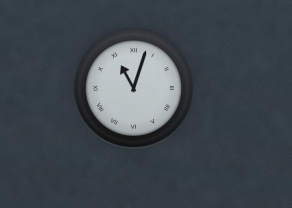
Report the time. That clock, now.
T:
11:03
